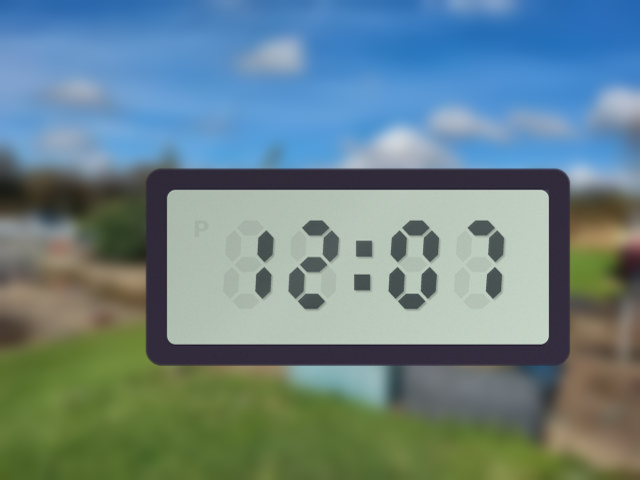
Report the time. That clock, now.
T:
12:07
